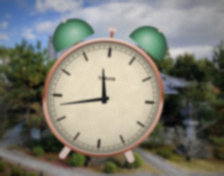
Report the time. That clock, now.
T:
11:43
